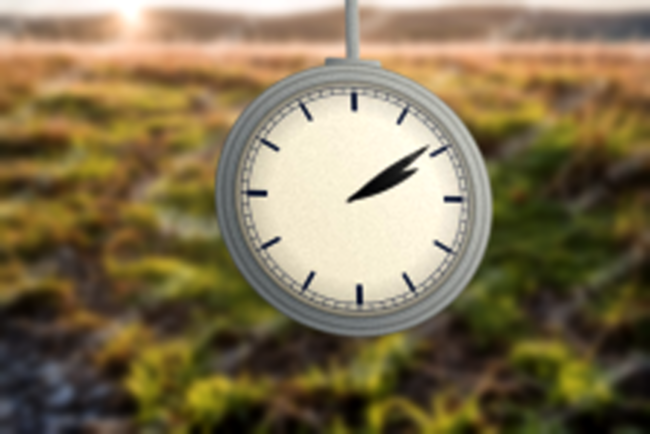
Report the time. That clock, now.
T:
2:09
